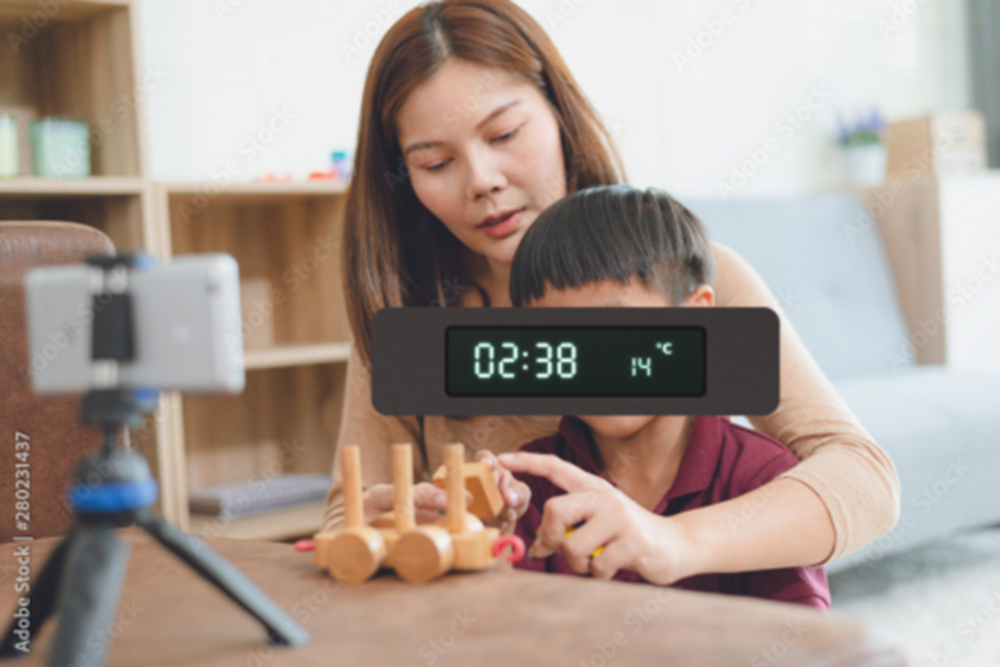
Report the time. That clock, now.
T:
2:38
